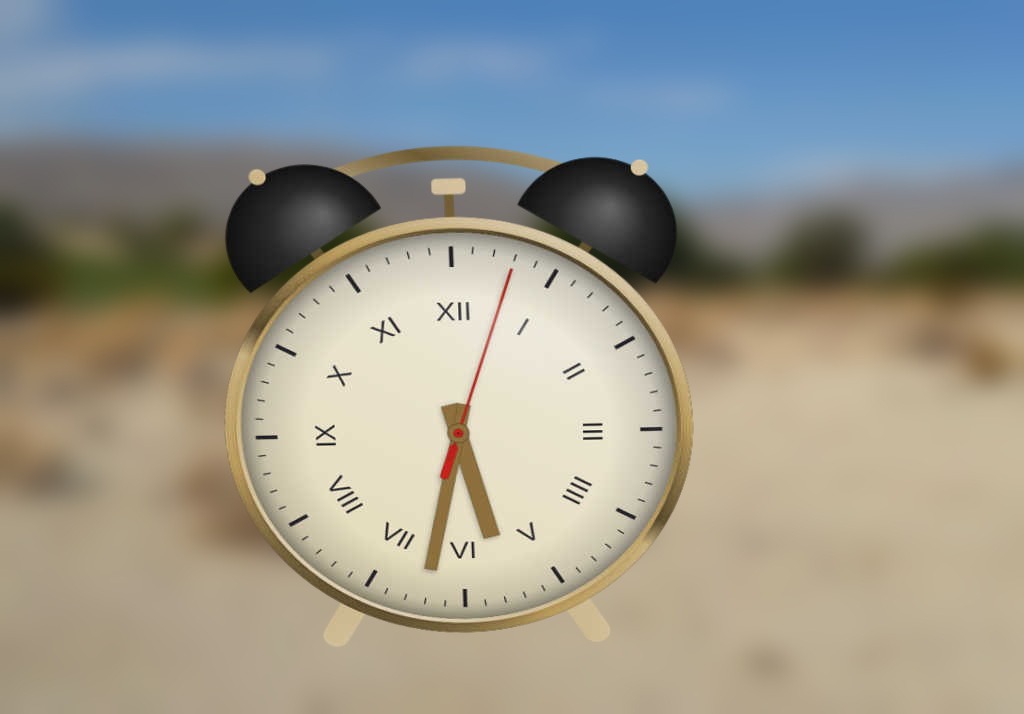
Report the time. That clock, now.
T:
5:32:03
